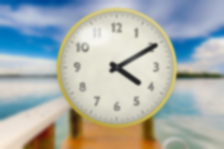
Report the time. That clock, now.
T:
4:10
